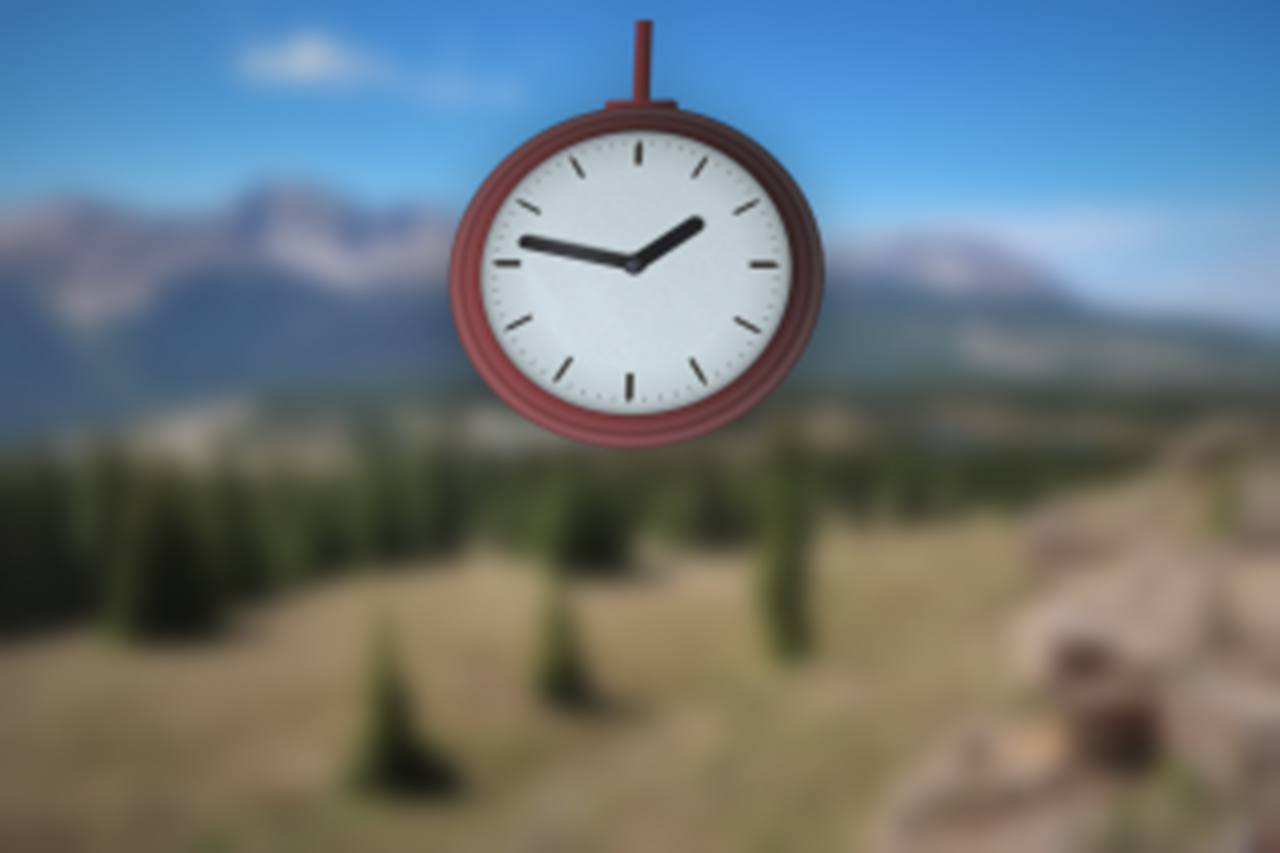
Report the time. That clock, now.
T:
1:47
